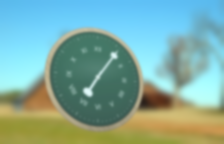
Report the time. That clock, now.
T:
7:06
